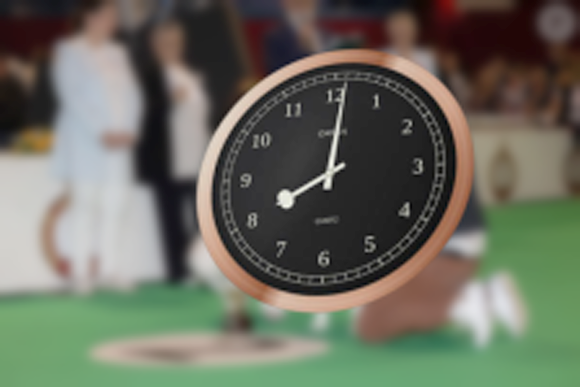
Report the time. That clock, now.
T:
8:01
